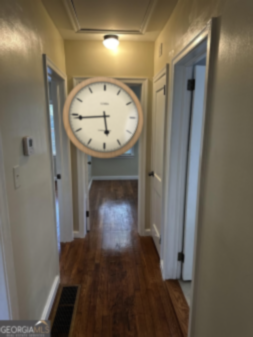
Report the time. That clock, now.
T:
5:44
